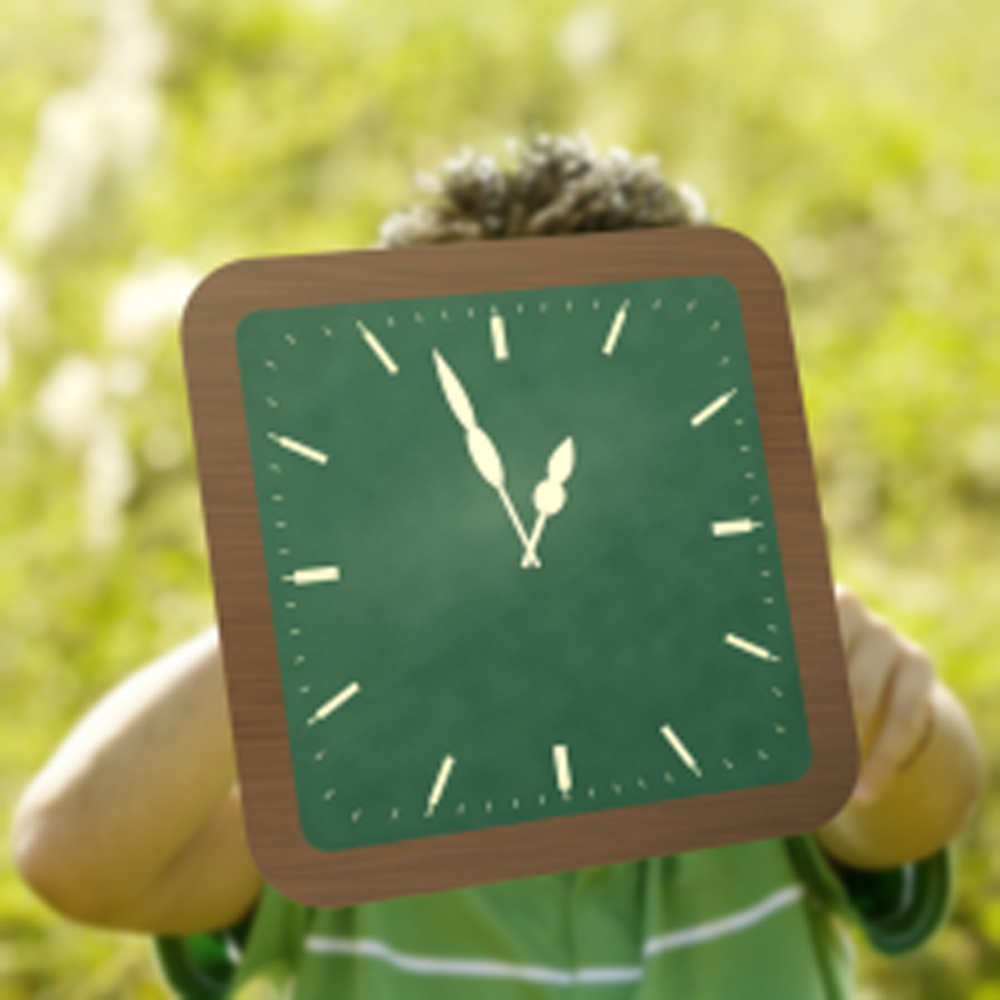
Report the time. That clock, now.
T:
12:57
